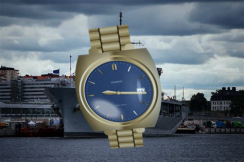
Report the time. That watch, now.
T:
9:16
